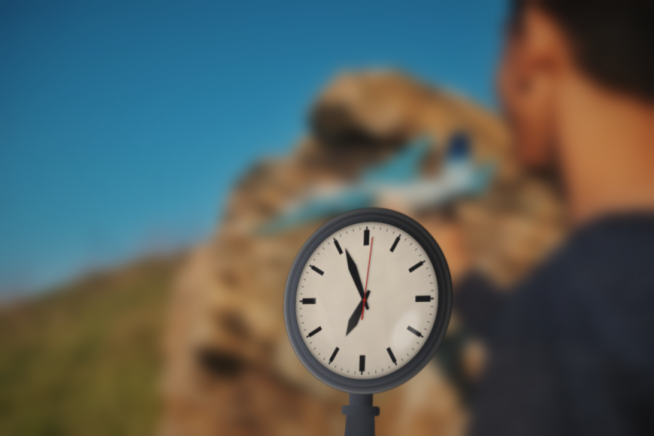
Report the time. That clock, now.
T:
6:56:01
